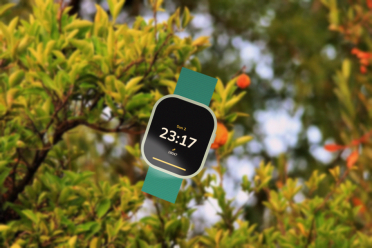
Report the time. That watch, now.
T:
23:17
